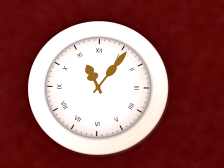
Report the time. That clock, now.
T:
11:06
